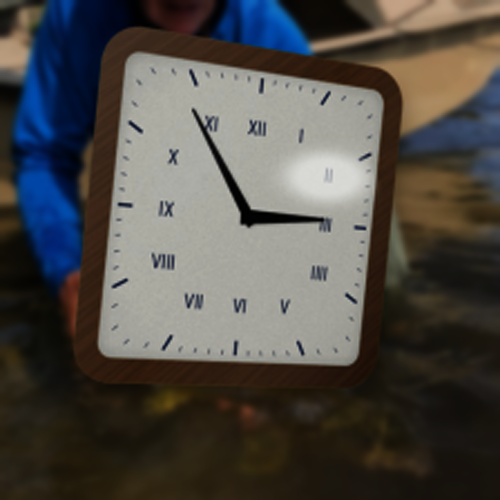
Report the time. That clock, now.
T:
2:54
